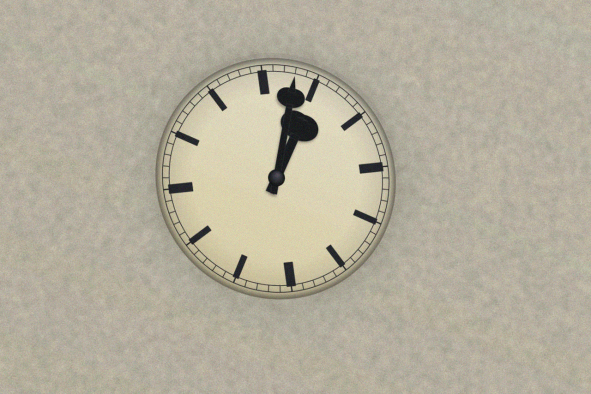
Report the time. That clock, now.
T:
1:03
